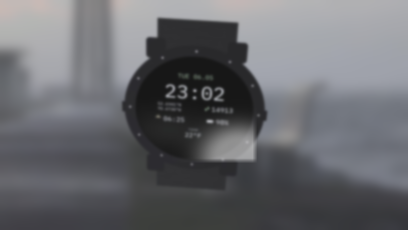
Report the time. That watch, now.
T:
23:02
